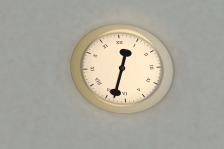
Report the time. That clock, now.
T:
12:33
